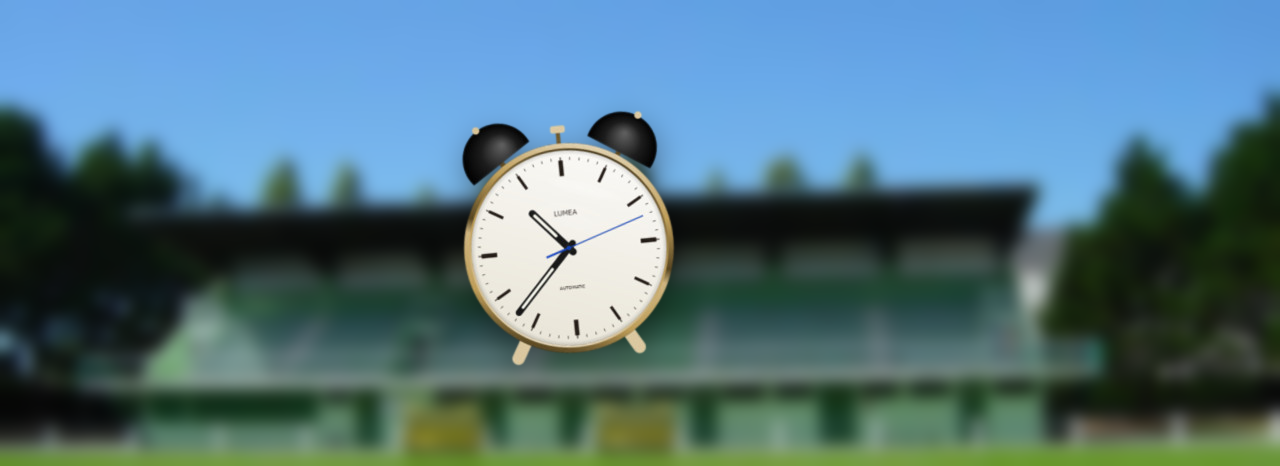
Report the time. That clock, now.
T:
10:37:12
